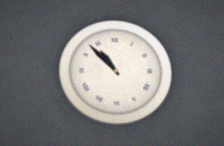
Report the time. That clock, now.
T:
10:53
